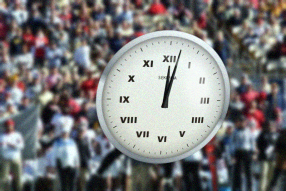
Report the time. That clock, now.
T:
12:02
